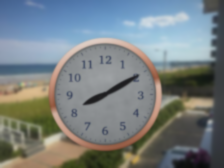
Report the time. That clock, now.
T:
8:10
